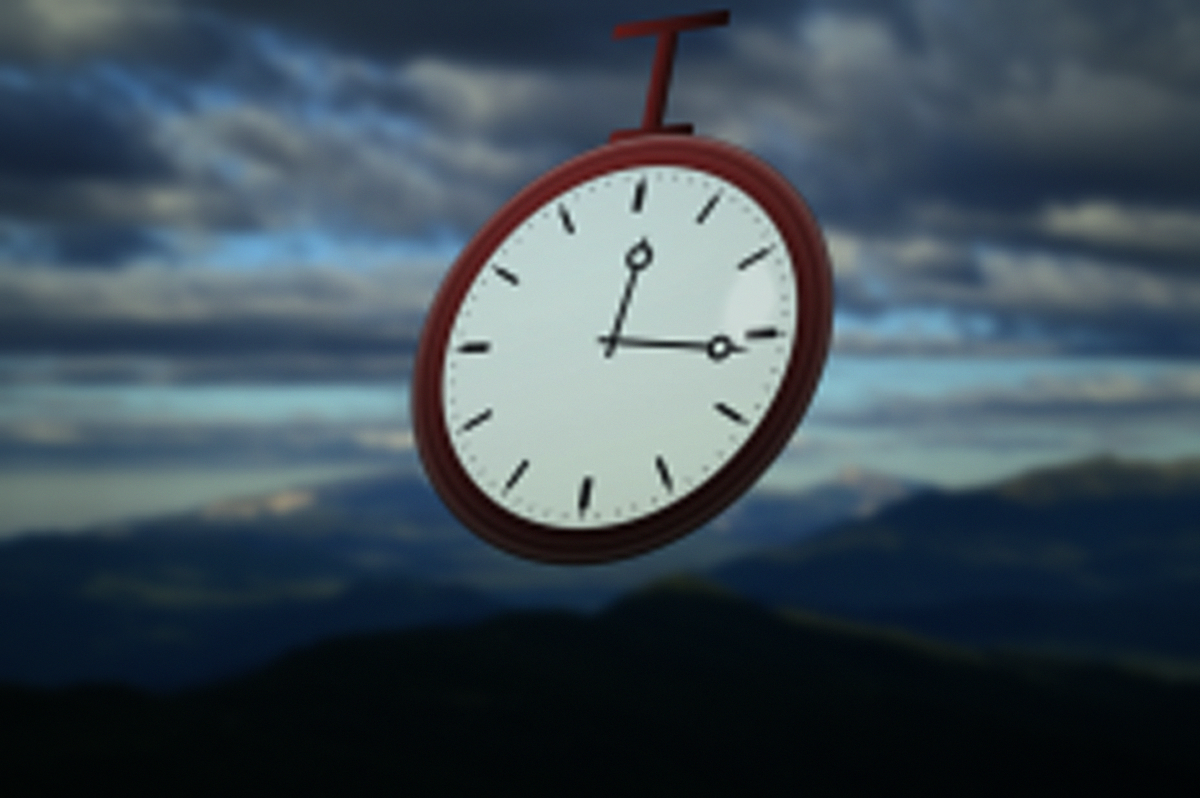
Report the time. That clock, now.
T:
12:16
